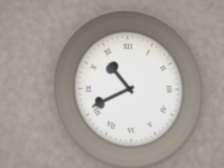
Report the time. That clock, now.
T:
10:41
